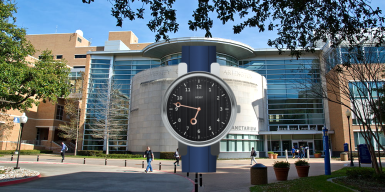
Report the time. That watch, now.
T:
6:47
